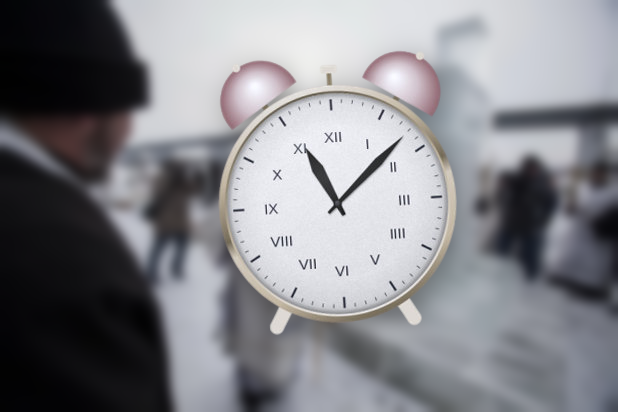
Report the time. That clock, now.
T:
11:08
